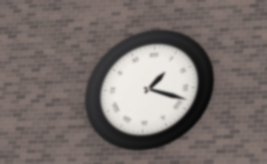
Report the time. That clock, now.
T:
1:18
